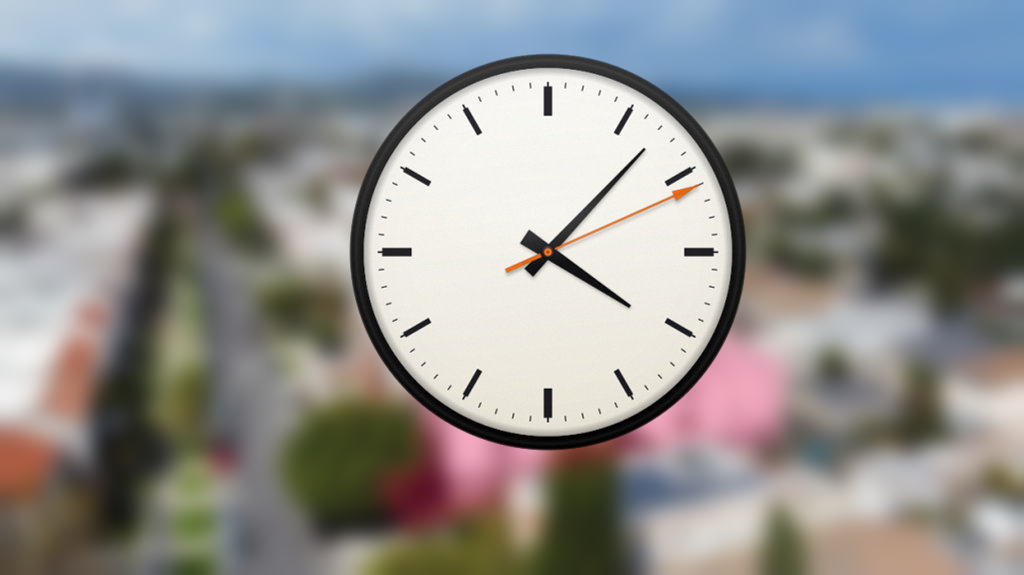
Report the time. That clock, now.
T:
4:07:11
